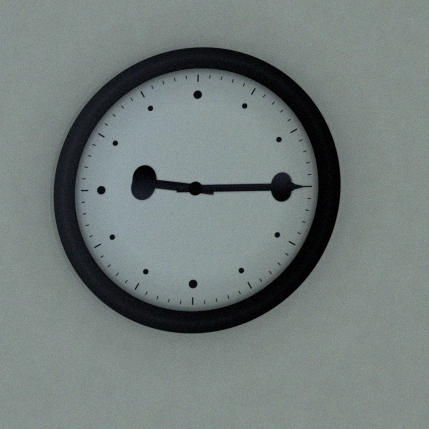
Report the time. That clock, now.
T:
9:15
